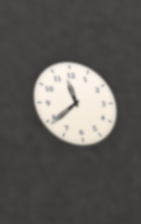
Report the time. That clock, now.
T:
11:39
